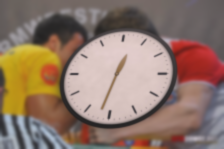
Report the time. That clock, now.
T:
12:32
